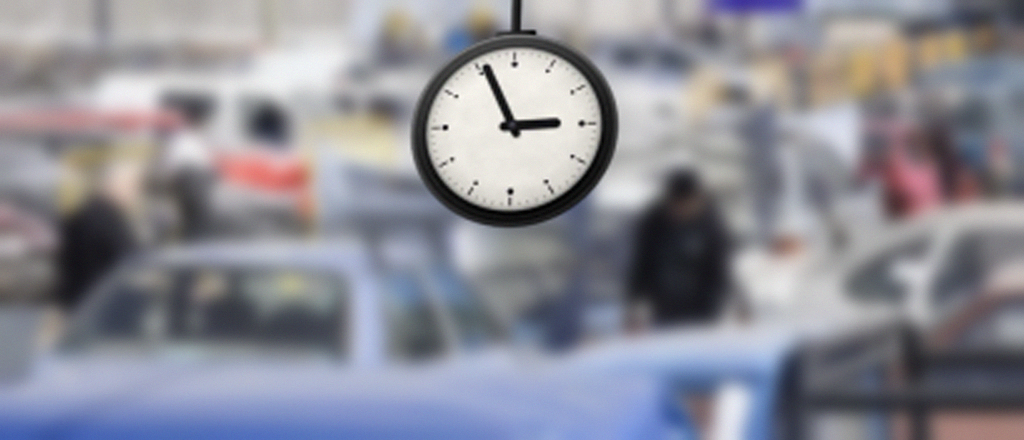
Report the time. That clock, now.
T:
2:56
